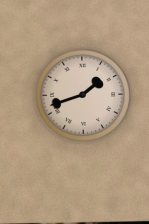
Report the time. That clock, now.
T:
1:42
